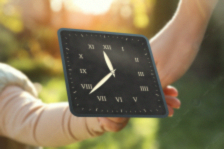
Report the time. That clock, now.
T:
11:38
